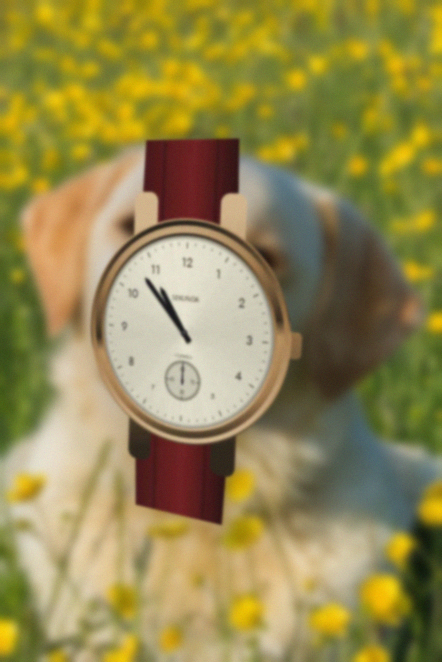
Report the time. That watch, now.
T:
10:53
